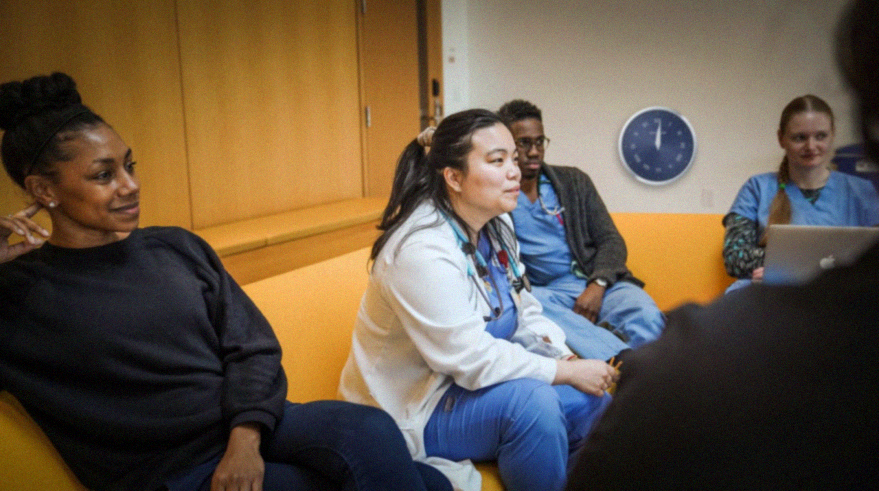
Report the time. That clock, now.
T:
12:01
